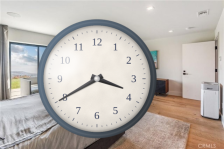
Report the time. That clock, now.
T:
3:40
